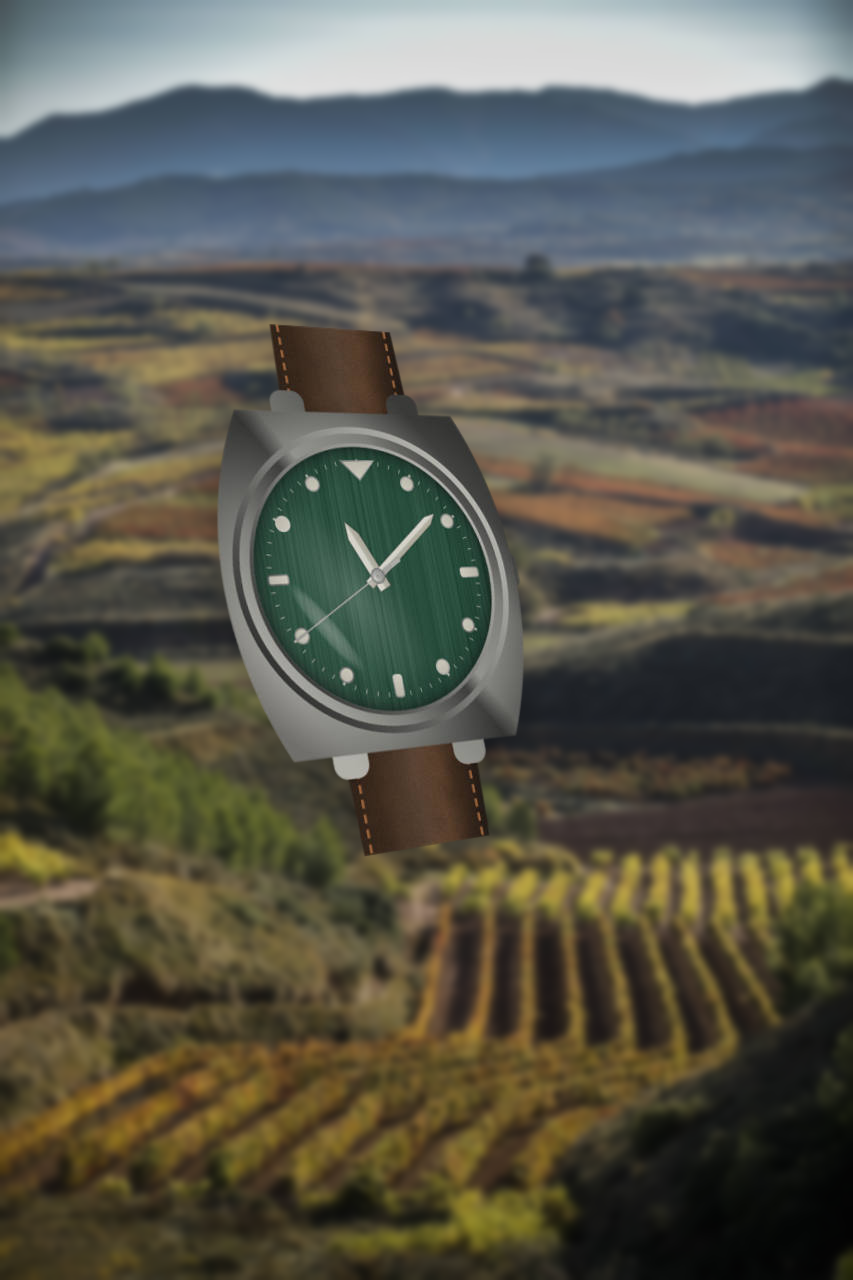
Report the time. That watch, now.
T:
11:08:40
